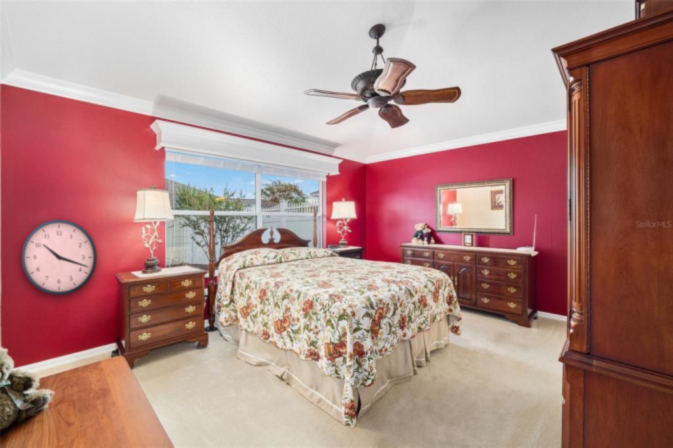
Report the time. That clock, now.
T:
10:18
